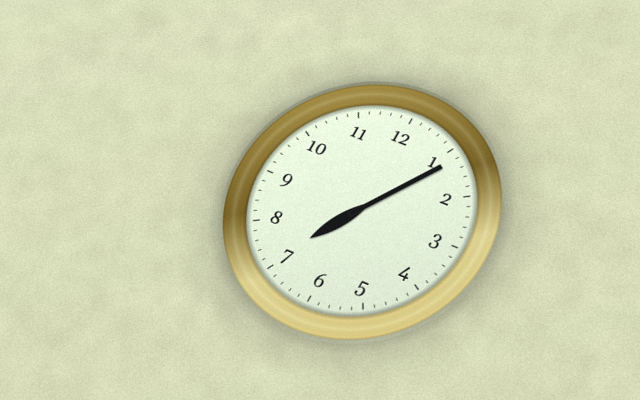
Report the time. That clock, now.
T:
7:06
